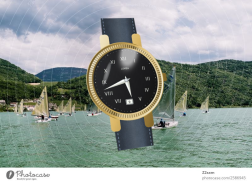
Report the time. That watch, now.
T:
5:42
